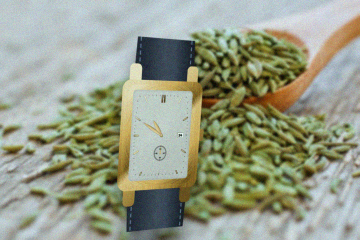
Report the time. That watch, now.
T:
10:50
